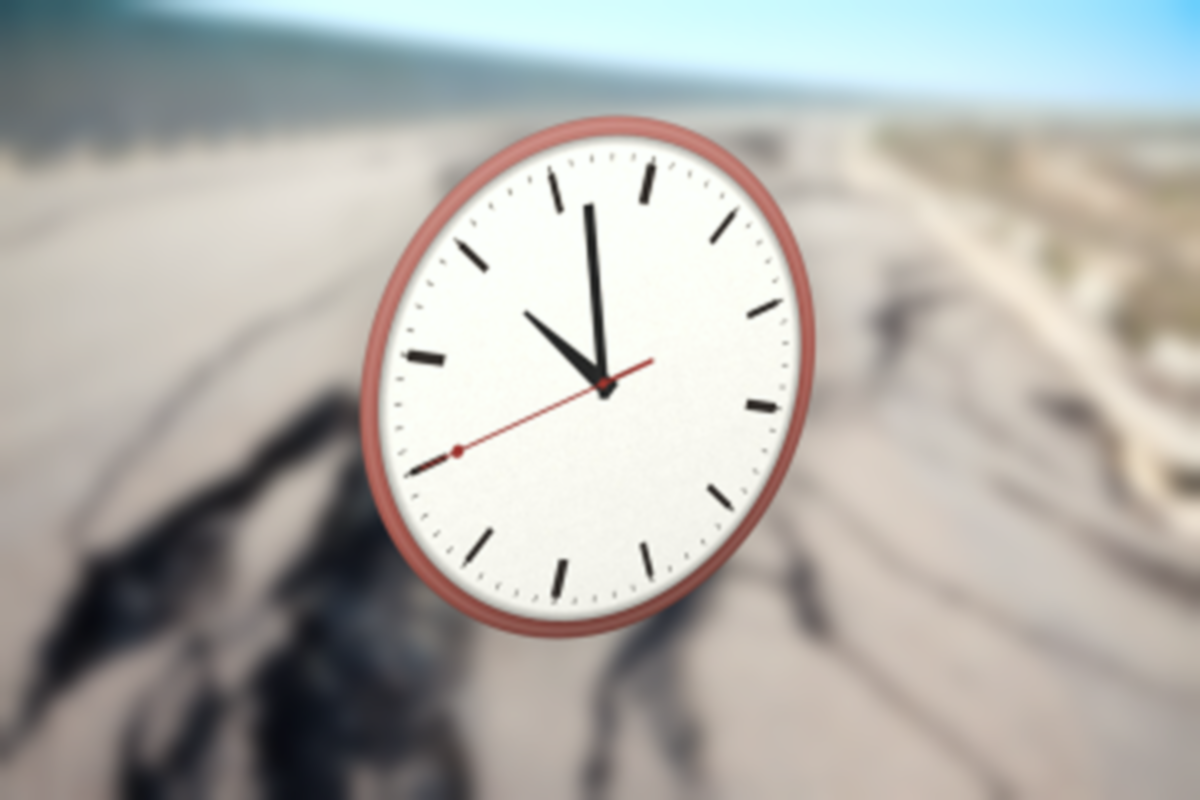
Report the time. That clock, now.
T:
9:56:40
